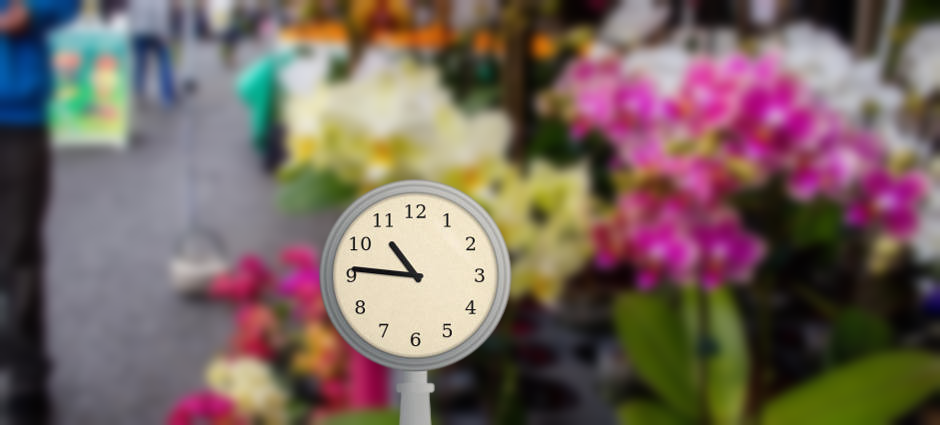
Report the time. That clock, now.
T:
10:46
